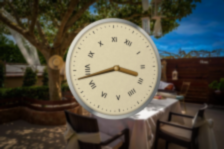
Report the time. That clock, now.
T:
2:38
